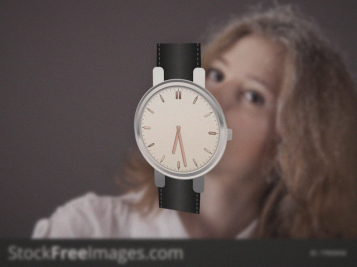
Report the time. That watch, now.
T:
6:28
